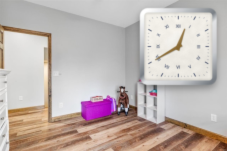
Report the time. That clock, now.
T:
12:40
